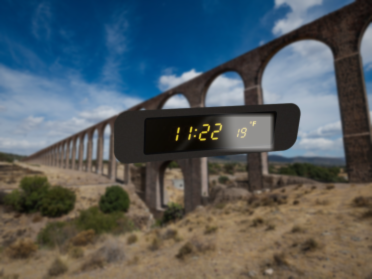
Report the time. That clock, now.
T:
11:22
